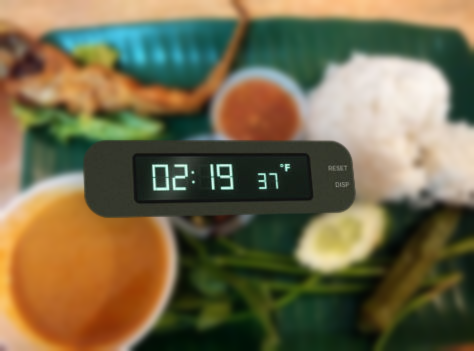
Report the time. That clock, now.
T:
2:19
